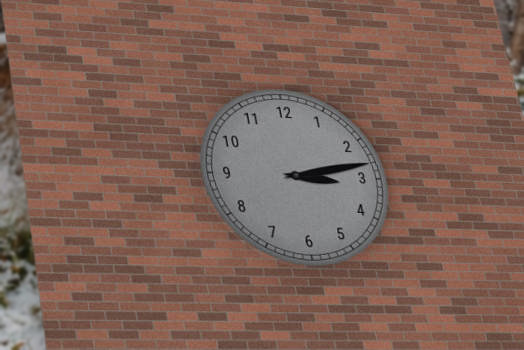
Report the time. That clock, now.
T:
3:13
